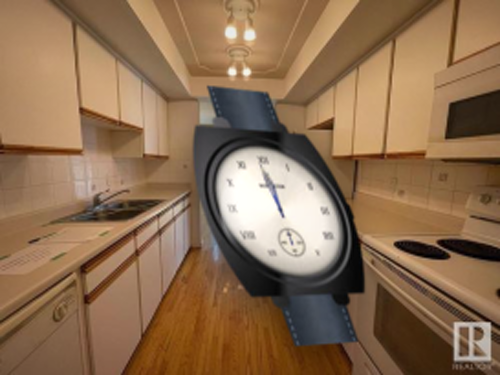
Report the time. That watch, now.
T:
11:59
